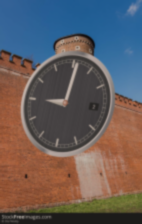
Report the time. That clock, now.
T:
9:01
